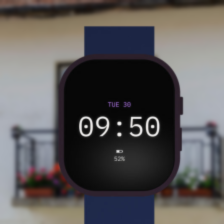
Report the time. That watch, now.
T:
9:50
